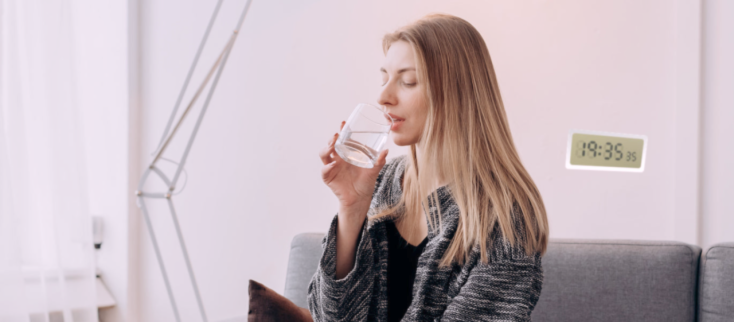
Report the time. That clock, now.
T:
19:35
